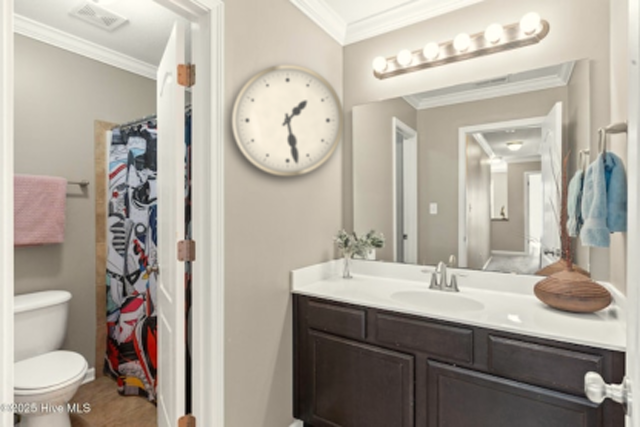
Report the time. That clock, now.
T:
1:28
